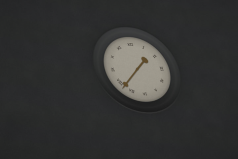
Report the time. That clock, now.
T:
1:38
